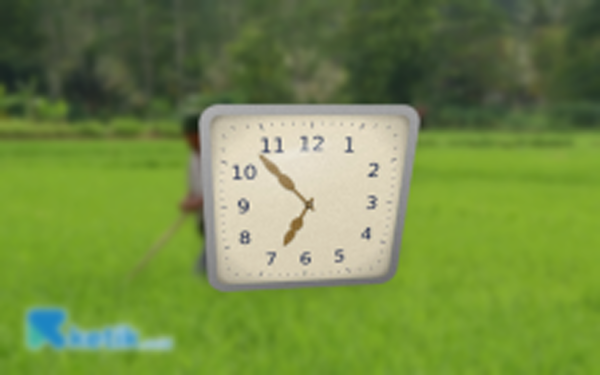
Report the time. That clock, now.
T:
6:53
